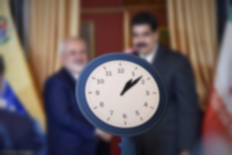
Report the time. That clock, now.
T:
1:08
